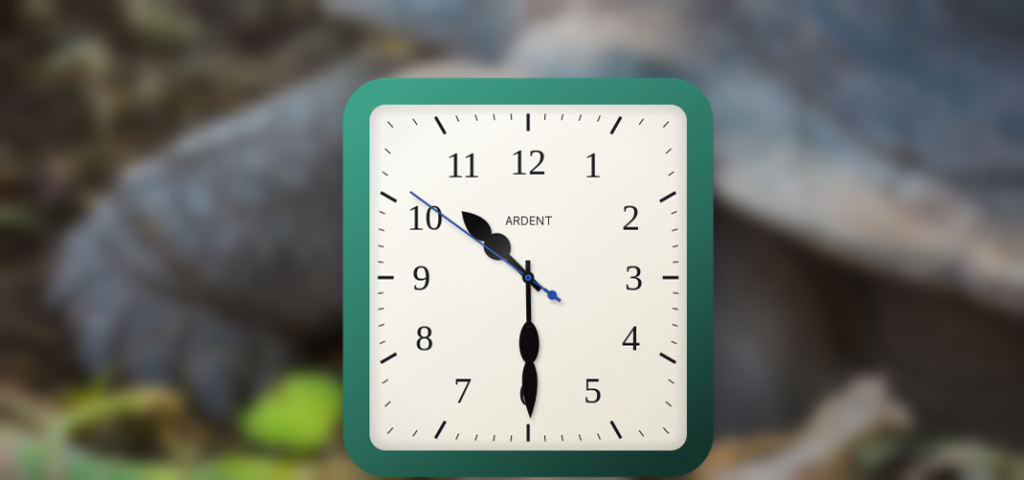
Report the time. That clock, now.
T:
10:29:51
